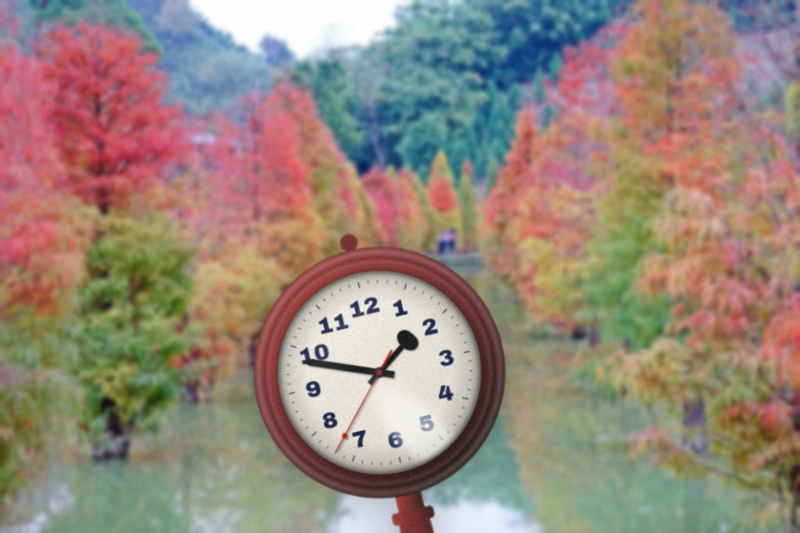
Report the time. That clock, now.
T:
1:48:37
